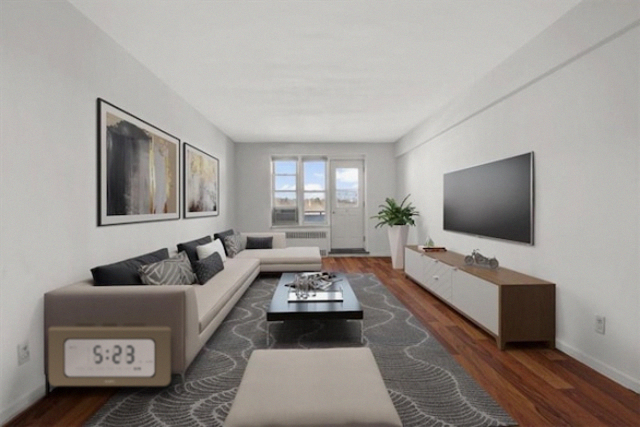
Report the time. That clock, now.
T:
5:23
